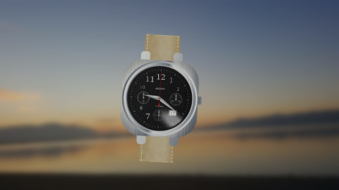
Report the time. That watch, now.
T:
9:21
